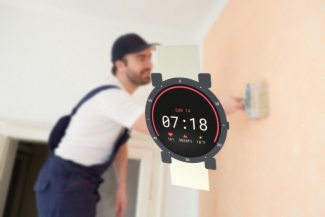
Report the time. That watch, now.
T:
7:18
